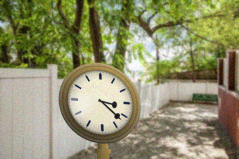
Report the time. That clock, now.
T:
3:22
